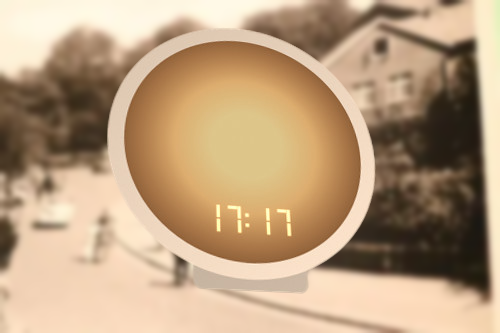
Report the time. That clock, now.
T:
17:17
